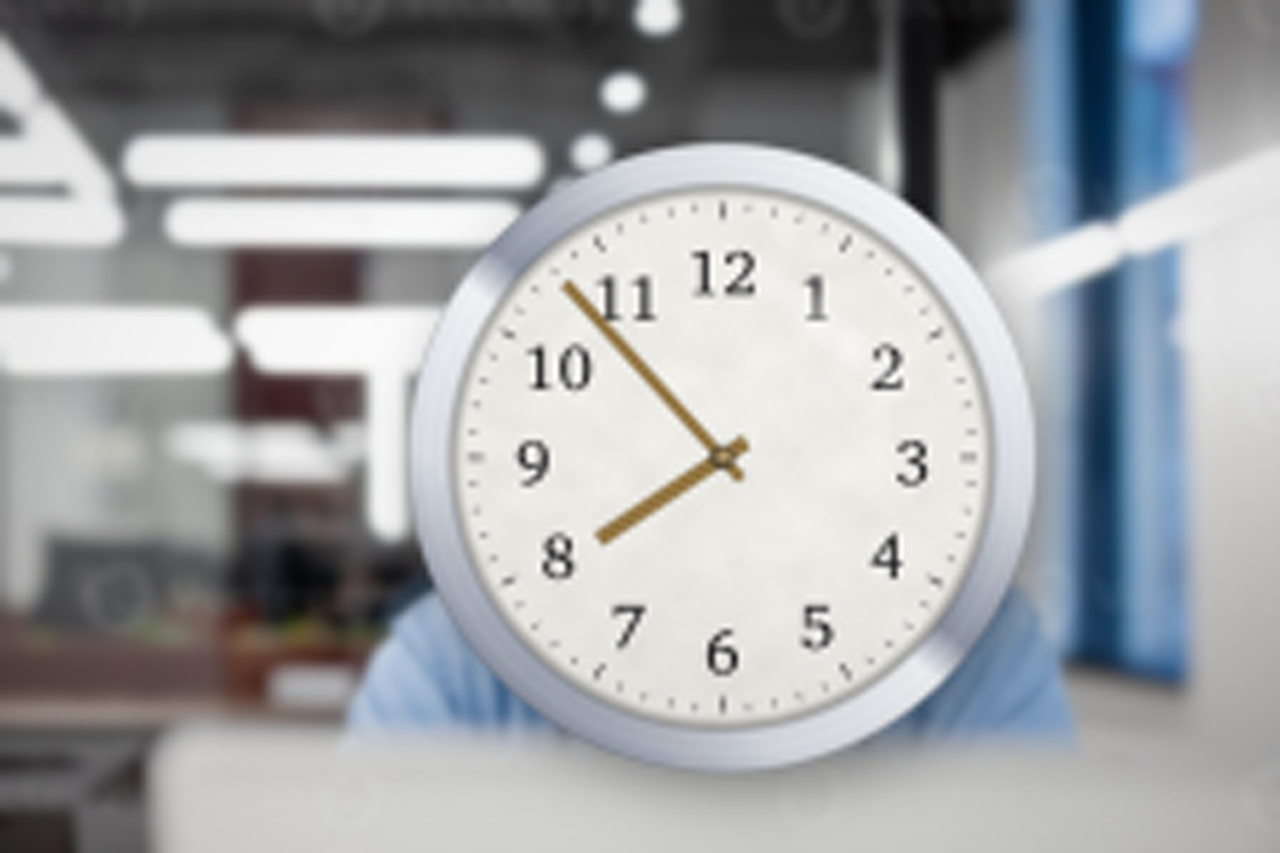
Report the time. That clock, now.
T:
7:53
